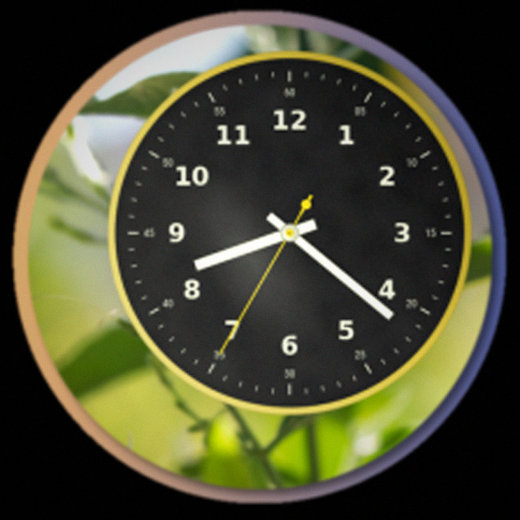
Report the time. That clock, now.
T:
8:21:35
